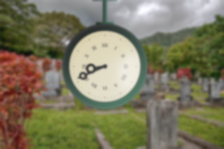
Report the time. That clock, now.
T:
8:41
